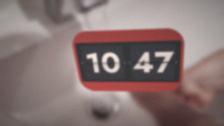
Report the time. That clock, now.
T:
10:47
